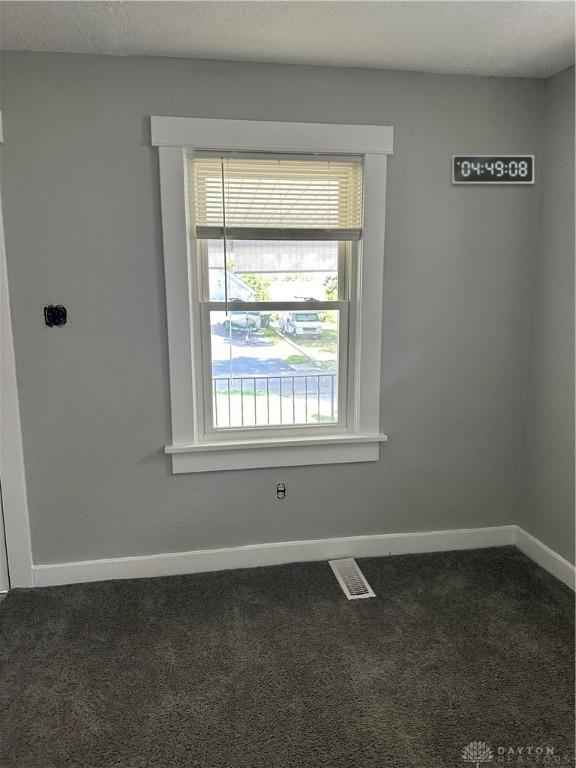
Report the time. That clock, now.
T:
4:49:08
